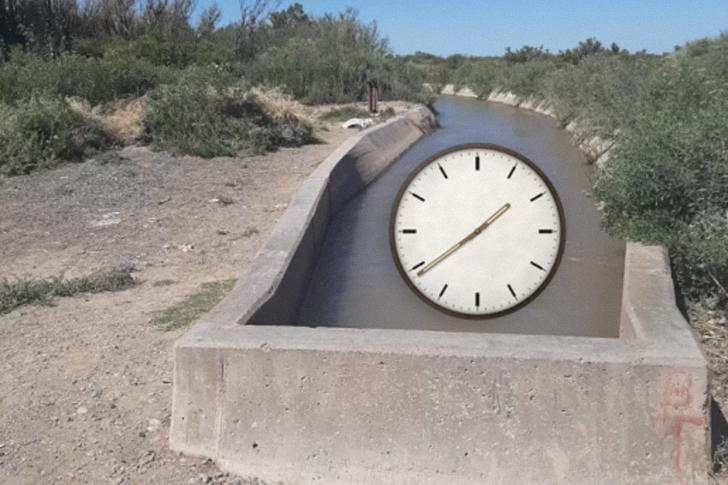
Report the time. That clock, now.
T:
1:39
